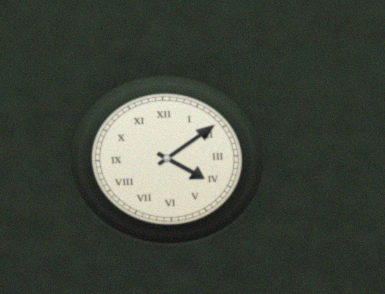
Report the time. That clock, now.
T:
4:09
